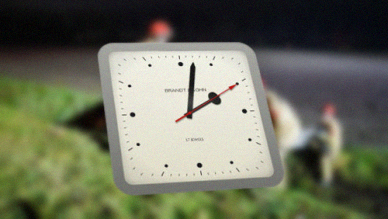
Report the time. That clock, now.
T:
2:02:10
